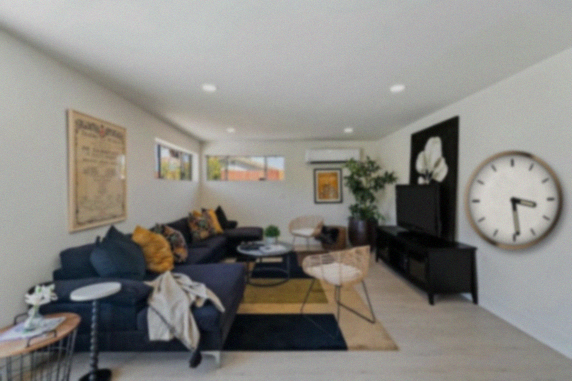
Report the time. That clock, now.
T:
3:29
